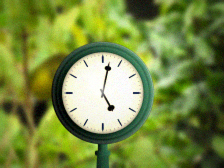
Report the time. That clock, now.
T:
5:02
